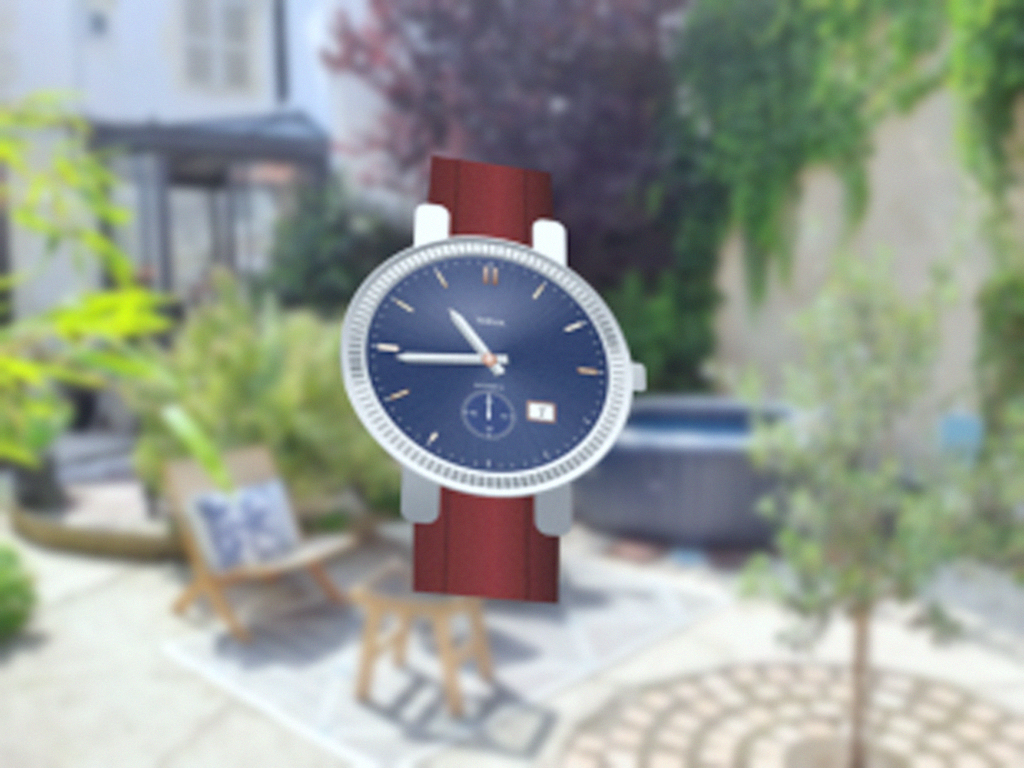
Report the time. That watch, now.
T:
10:44
